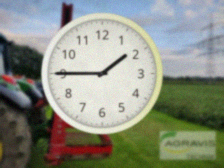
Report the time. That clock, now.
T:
1:45
